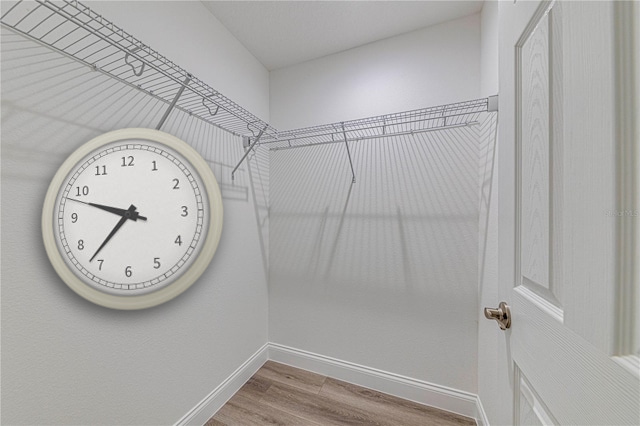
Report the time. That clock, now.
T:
9:36:48
